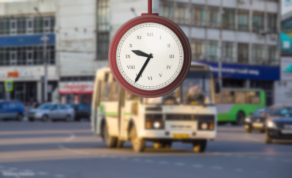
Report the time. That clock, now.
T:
9:35
